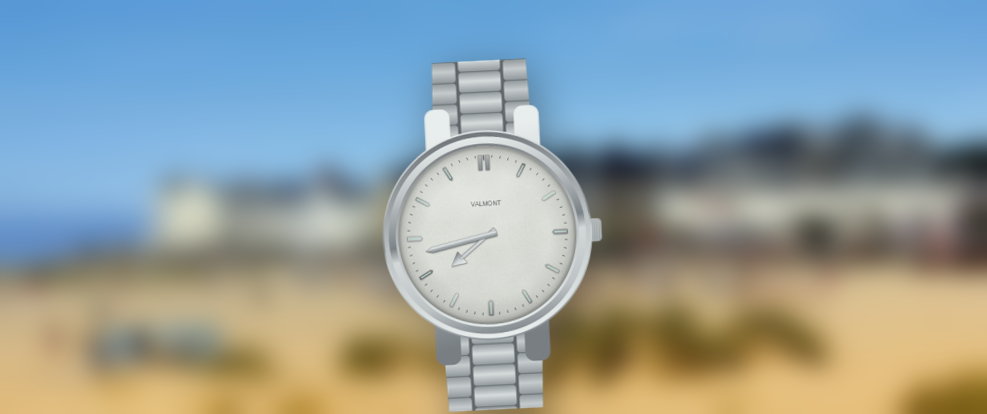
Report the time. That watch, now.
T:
7:43
